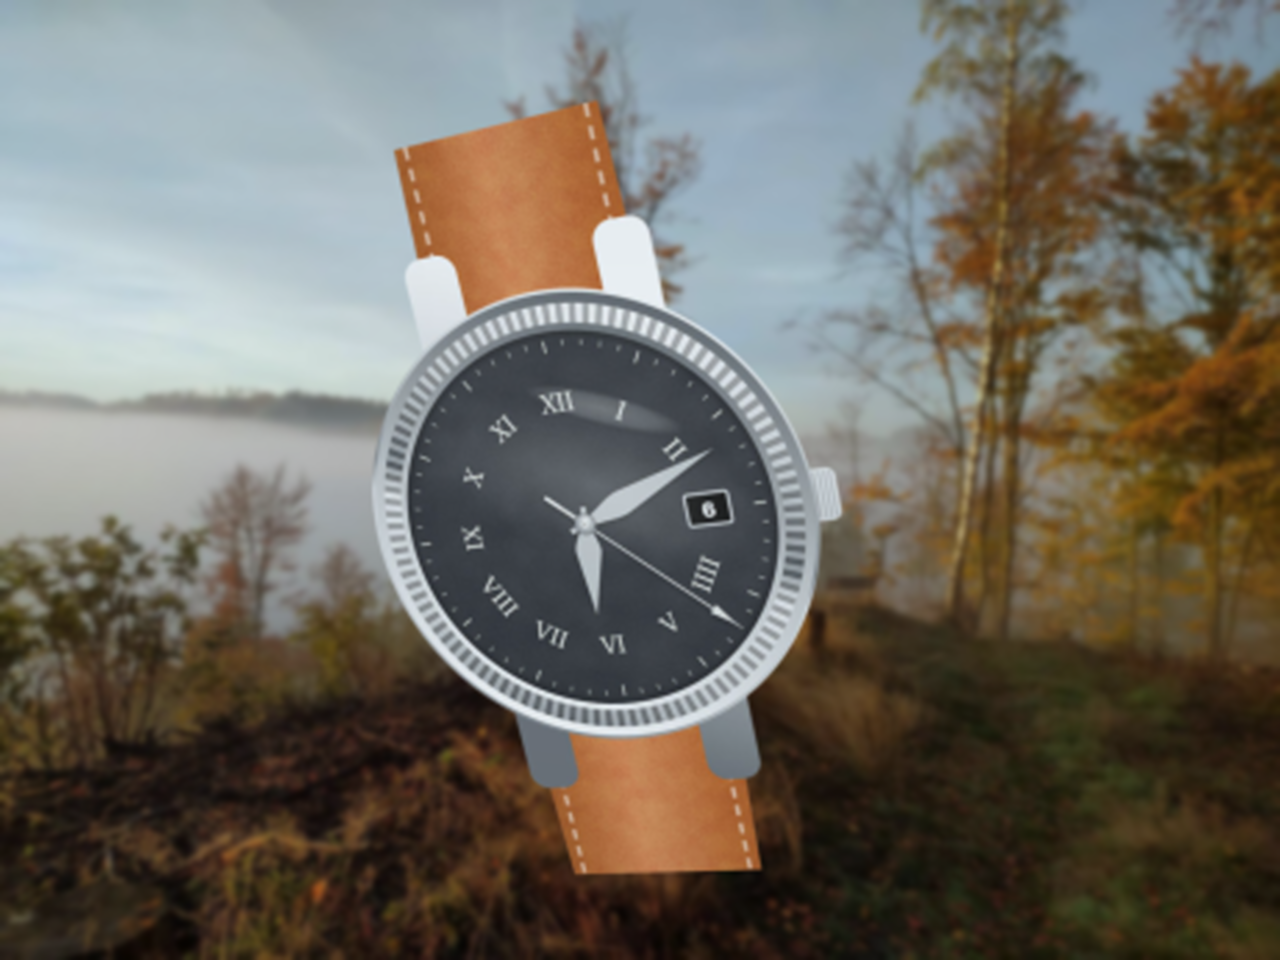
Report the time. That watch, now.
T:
6:11:22
